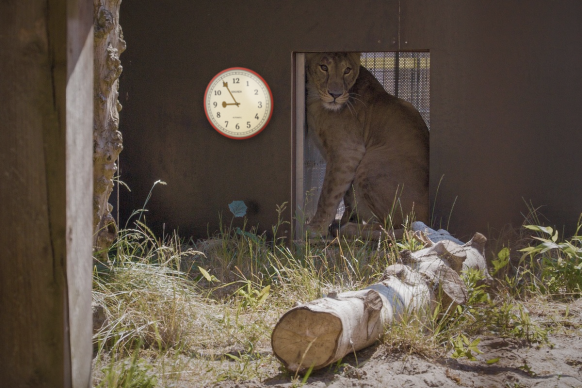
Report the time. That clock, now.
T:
8:55
